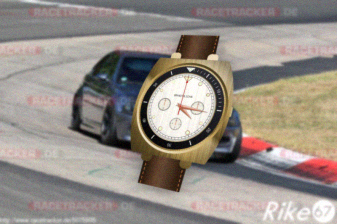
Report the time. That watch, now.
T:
4:16
